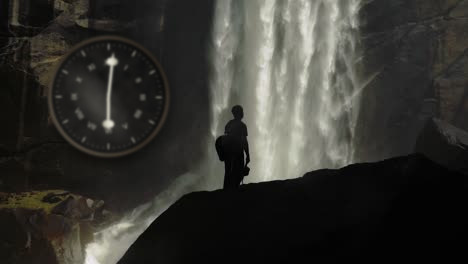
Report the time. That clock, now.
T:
6:01
